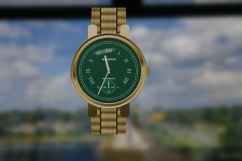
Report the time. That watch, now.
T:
11:34
